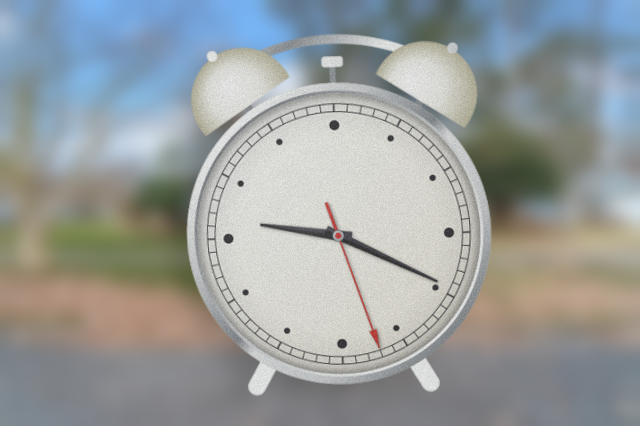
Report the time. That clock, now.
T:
9:19:27
